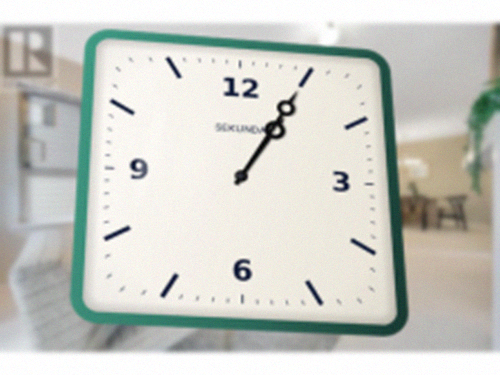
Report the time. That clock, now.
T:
1:05
